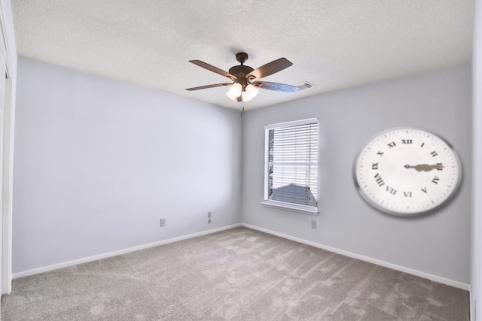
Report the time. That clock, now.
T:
3:15
